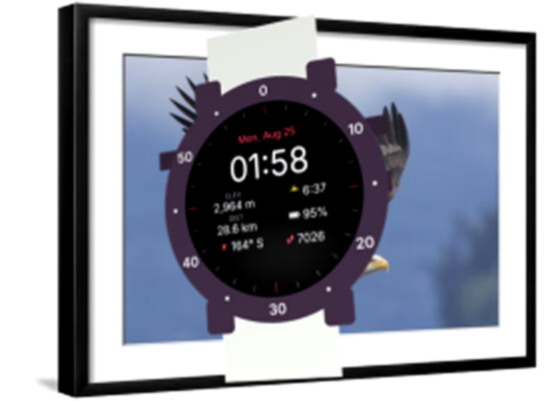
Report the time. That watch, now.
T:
1:58
